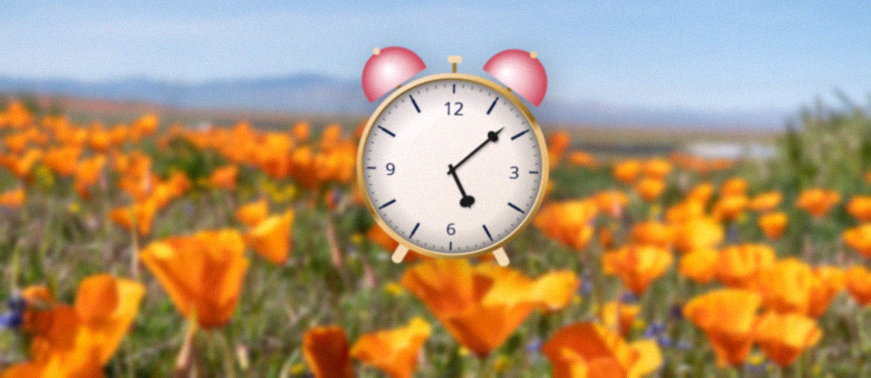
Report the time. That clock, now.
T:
5:08
